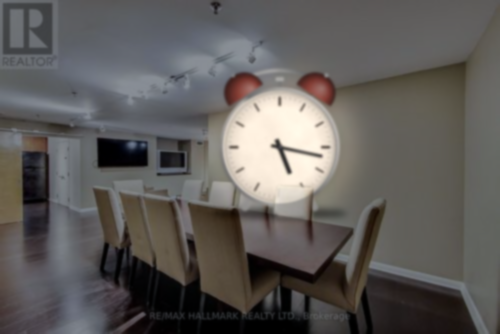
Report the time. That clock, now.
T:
5:17
